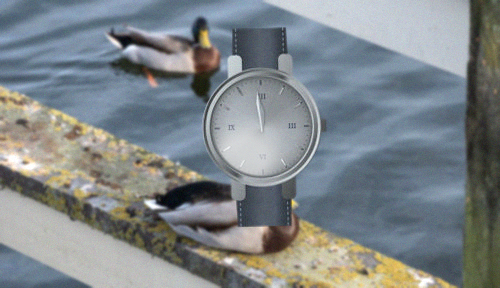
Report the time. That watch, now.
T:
11:59
